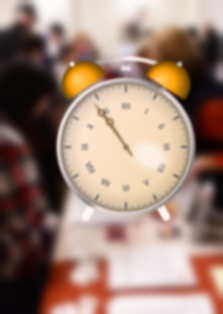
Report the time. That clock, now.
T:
10:54
